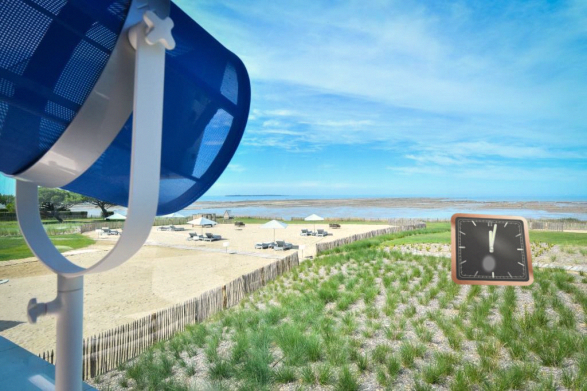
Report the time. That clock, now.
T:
12:02
